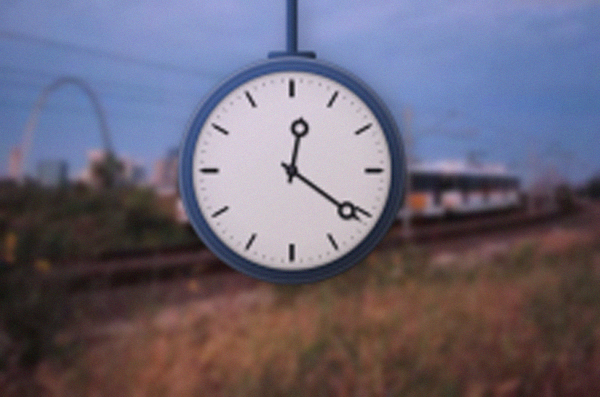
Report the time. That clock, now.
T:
12:21
